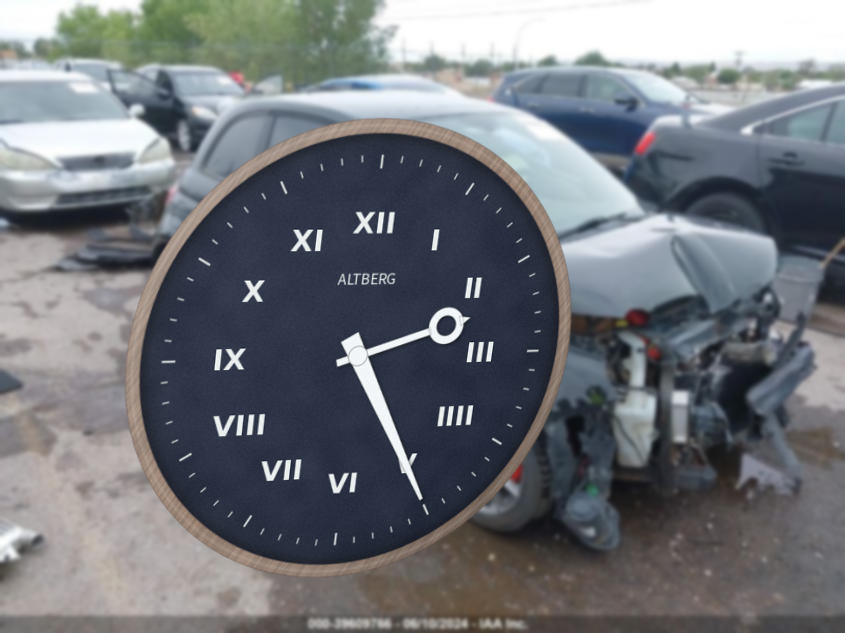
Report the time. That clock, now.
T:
2:25
